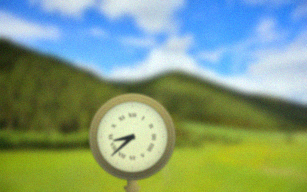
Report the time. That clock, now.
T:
8:38
